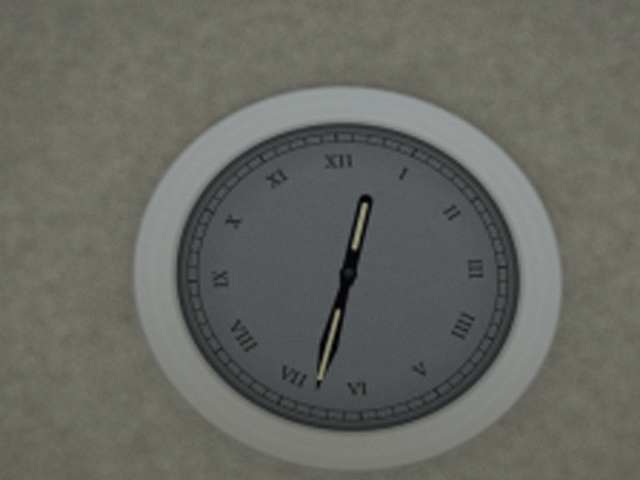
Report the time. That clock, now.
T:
12:33
